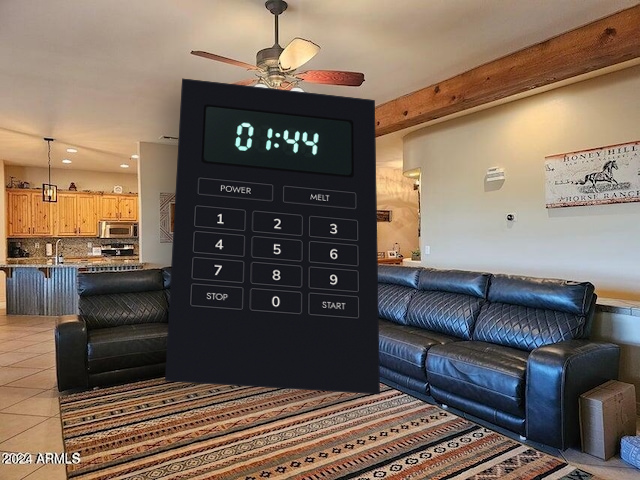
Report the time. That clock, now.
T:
1:44
